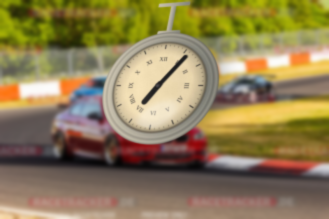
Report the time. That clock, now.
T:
7:06
